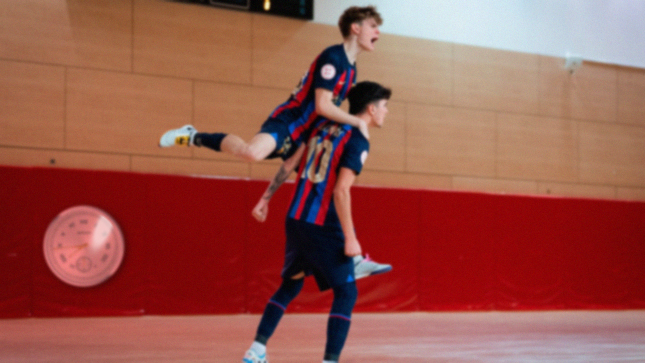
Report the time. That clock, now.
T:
7:44
